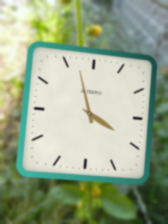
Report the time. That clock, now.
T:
3:57
